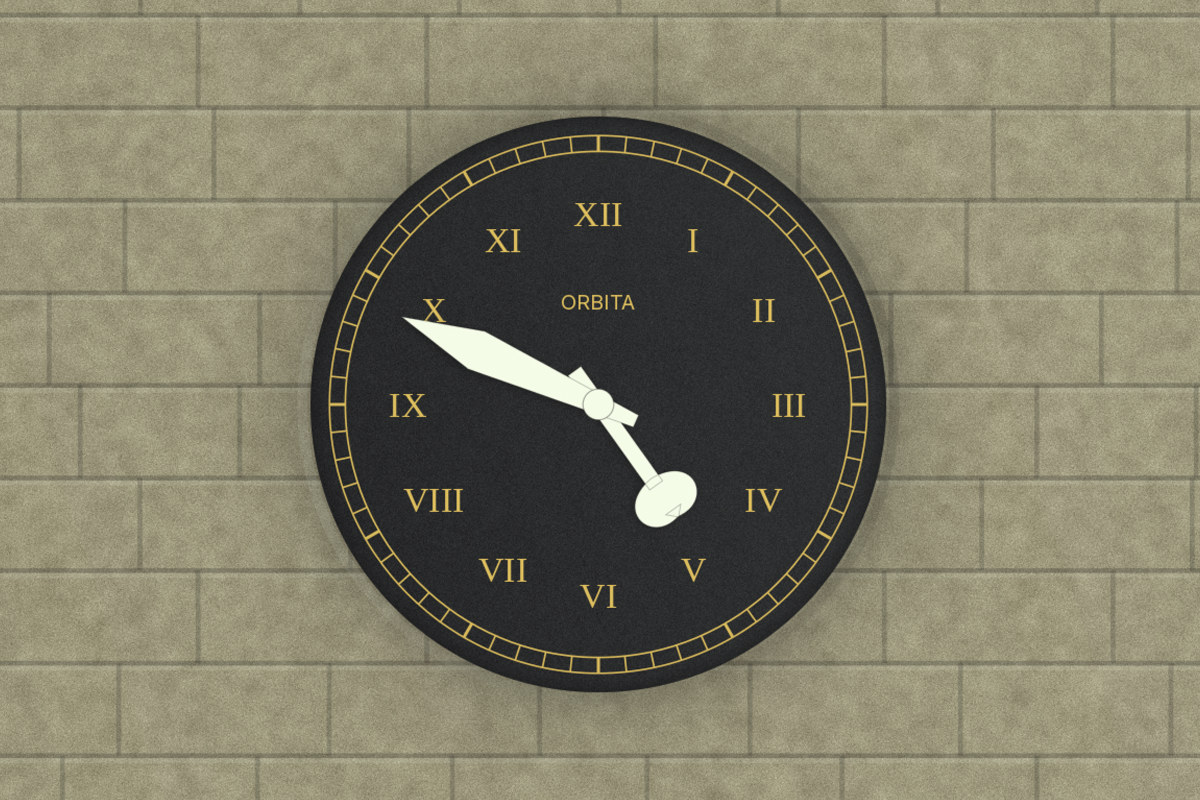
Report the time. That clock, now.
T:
4:49
